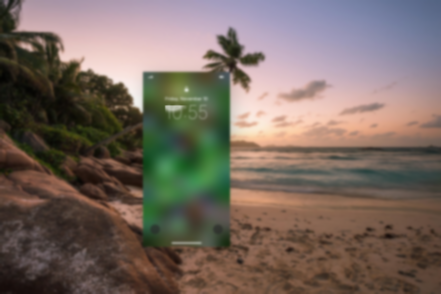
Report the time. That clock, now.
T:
10:55
